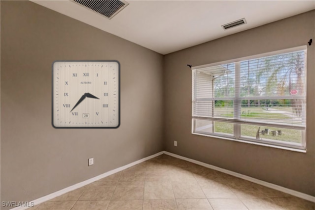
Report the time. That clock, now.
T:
3:37
